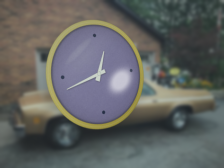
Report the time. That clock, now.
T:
12:42
